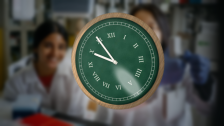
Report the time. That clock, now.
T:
9:55
